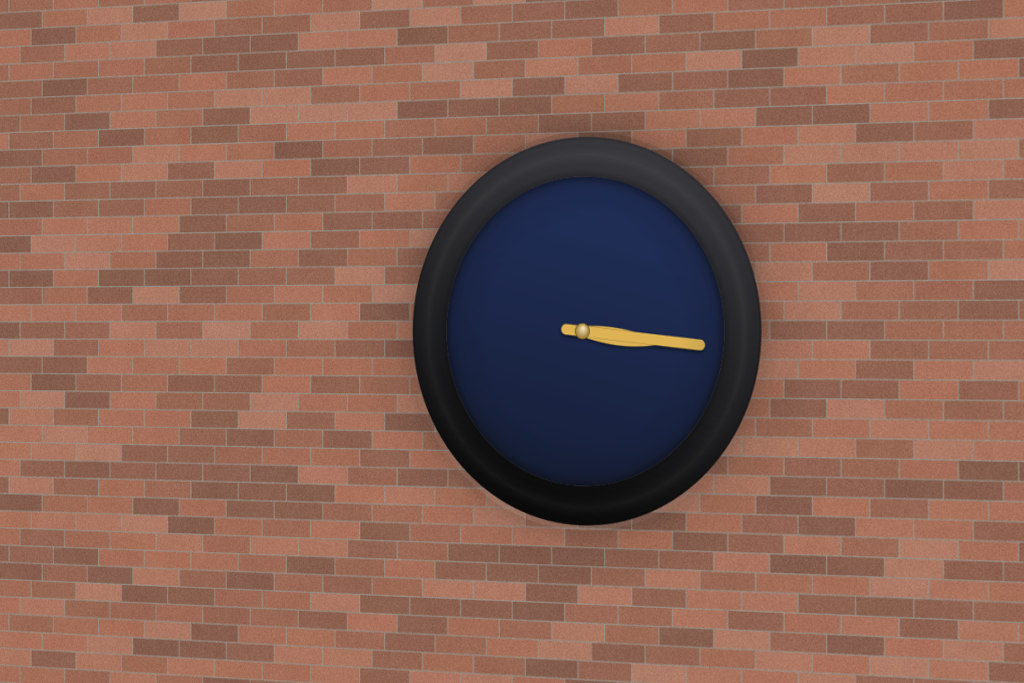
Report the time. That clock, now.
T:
3:16
